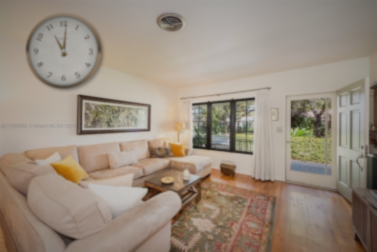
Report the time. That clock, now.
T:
11:01
